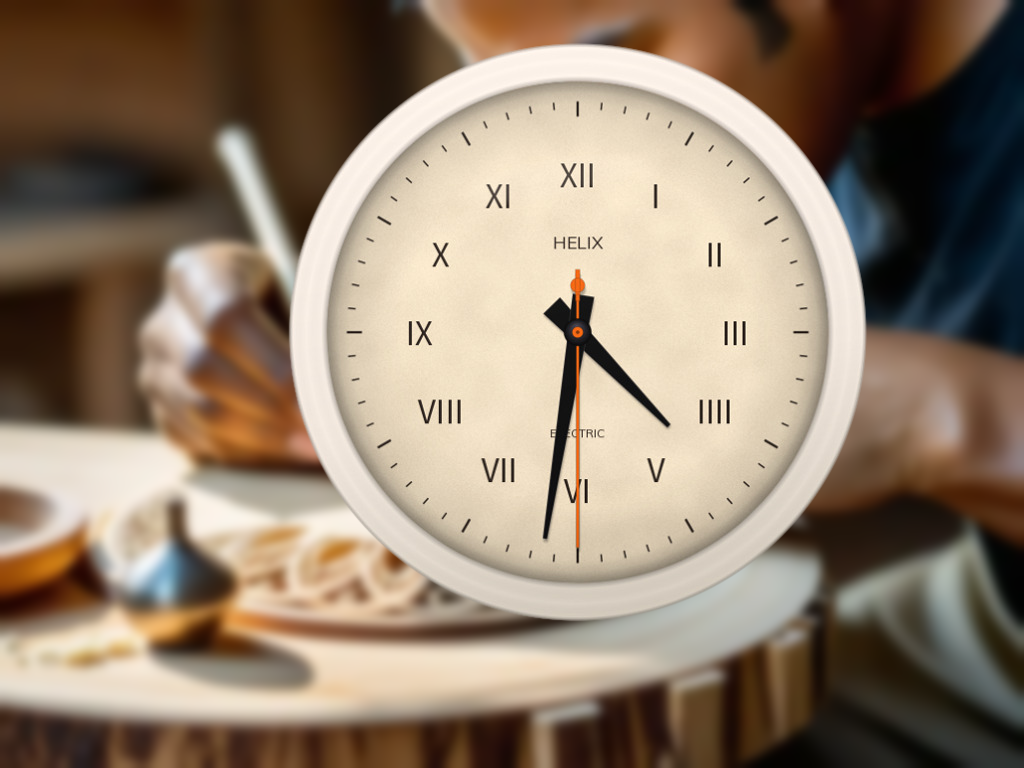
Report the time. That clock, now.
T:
4:31:30
